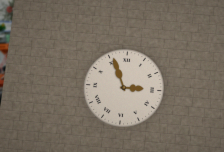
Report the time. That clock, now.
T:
2:56
